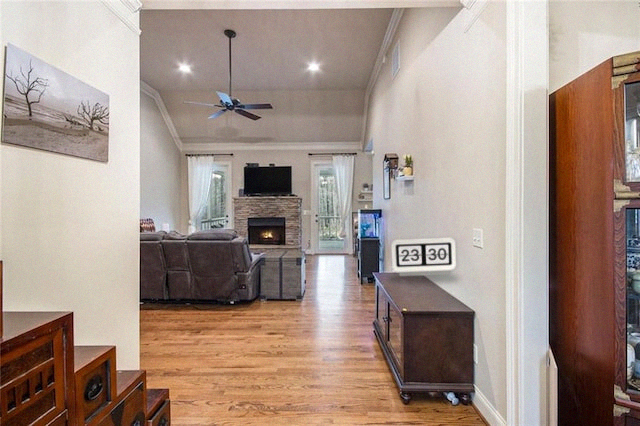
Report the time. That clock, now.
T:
23:30
